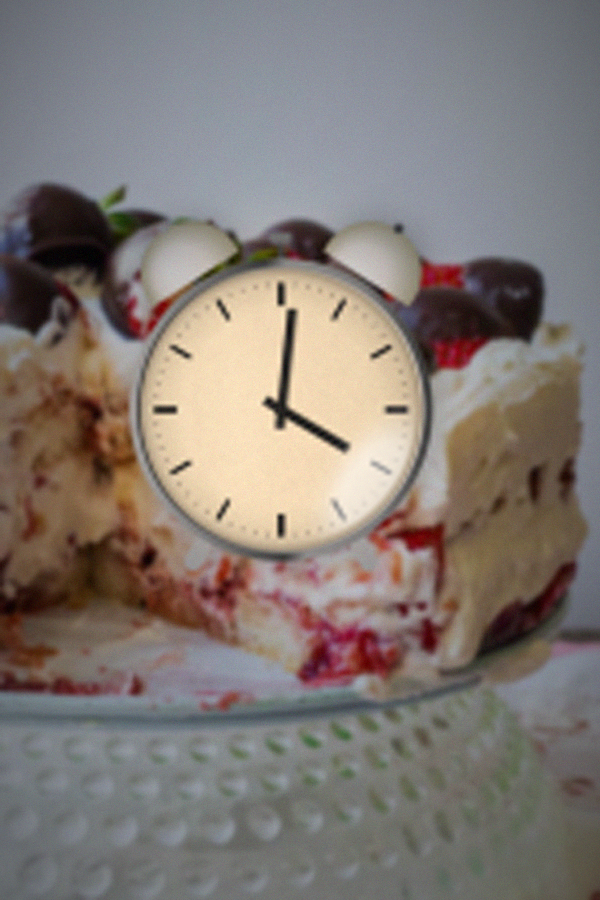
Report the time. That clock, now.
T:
4:01
